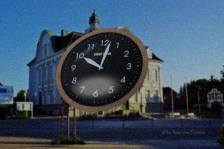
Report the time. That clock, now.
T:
10:02
